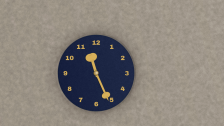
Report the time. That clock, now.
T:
11:26
